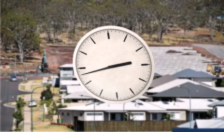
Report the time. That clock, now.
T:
2:43
